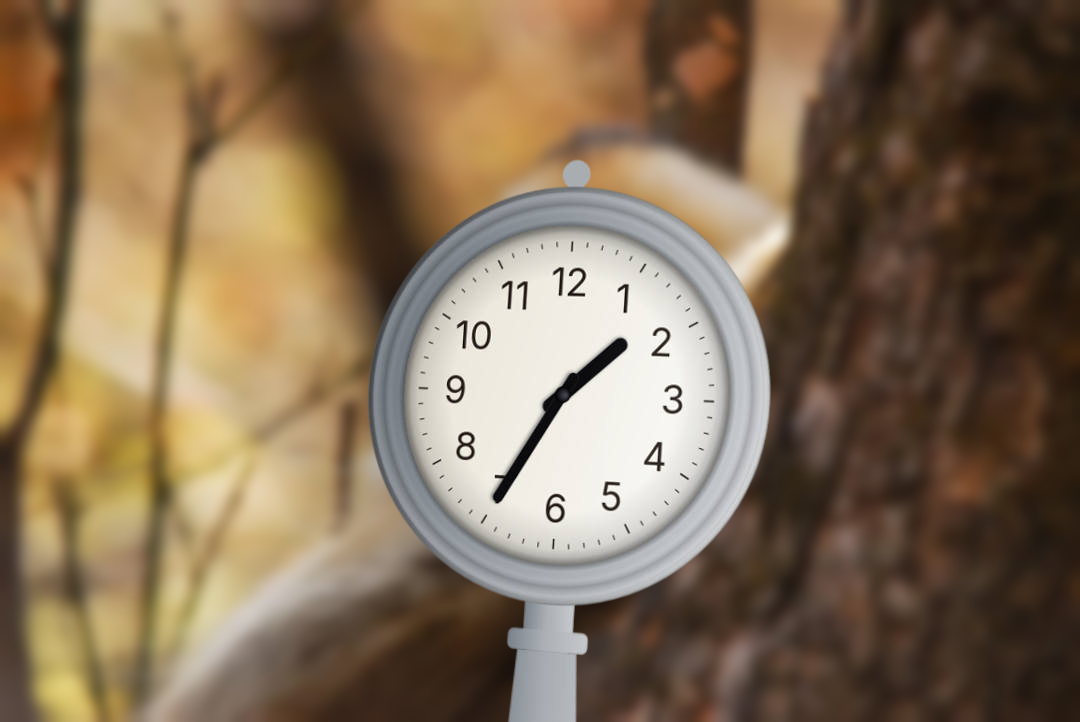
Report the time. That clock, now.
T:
1:35
